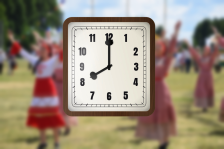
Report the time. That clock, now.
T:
8:00
